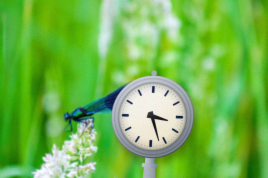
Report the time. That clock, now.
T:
3:27
